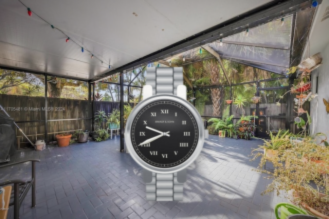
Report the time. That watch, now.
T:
9:41
